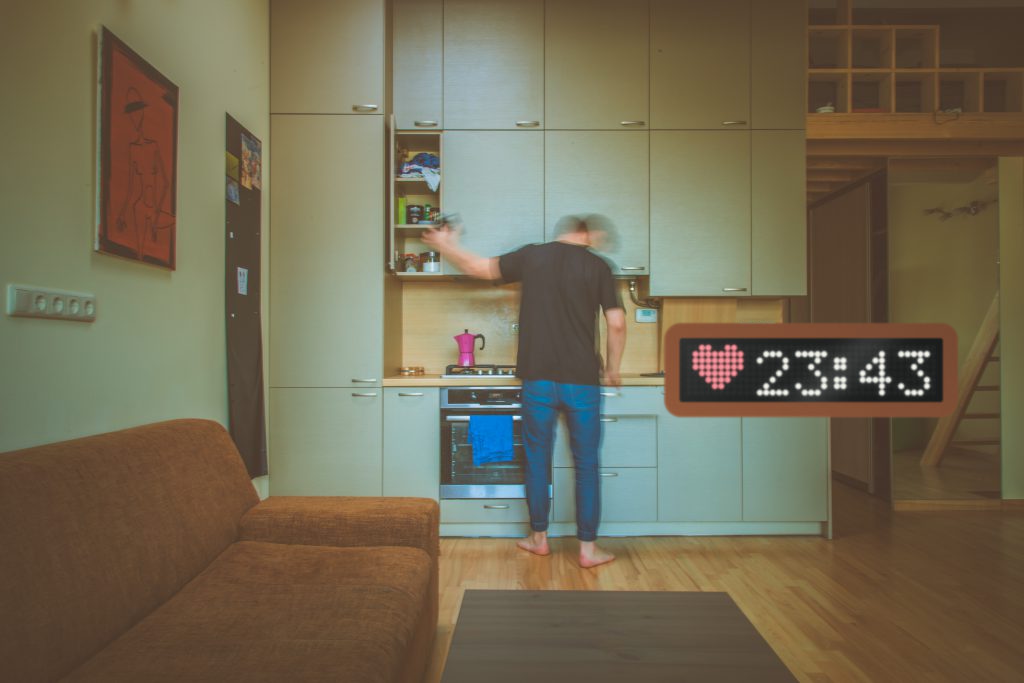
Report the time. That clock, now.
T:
23:43
